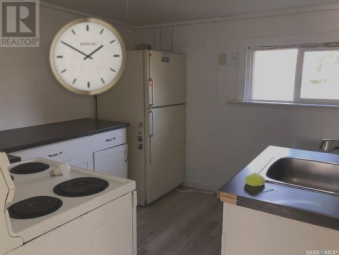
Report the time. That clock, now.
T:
1:50
